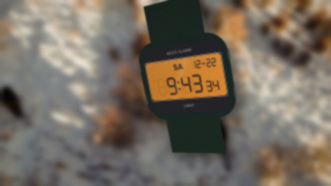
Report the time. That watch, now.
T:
9:43:34
